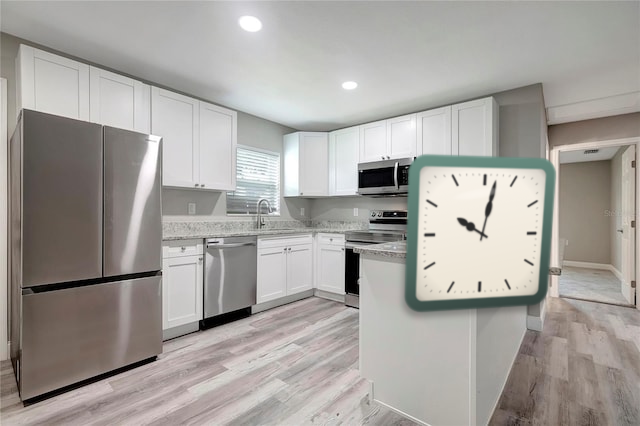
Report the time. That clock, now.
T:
10:02
